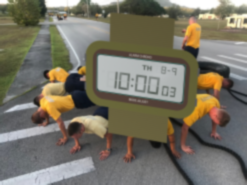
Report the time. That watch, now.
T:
10:00
